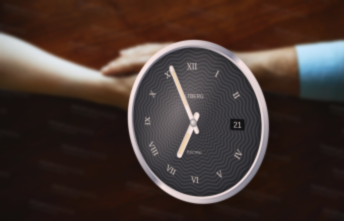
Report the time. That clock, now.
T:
6:56
